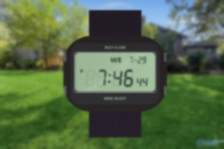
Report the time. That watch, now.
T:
7:46
